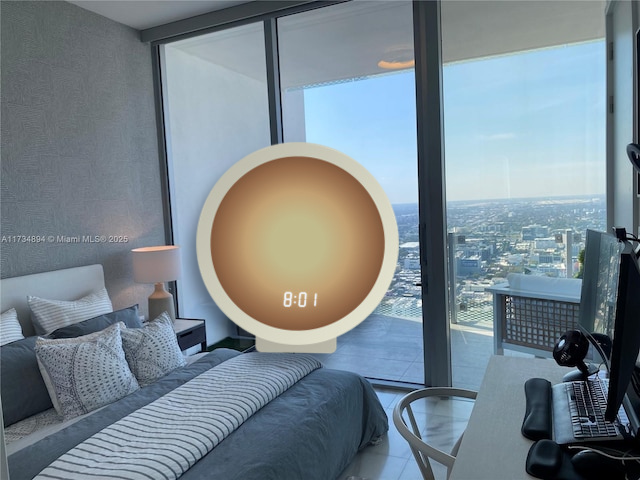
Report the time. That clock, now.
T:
8:01
